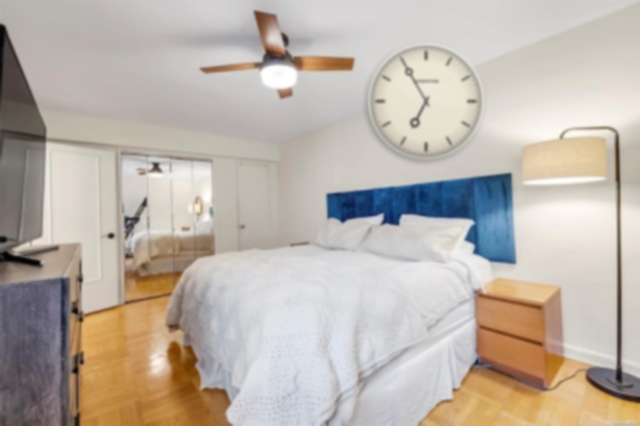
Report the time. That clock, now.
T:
6:55
